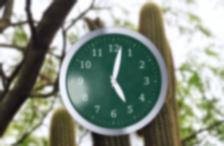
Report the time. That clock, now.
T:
5:02
